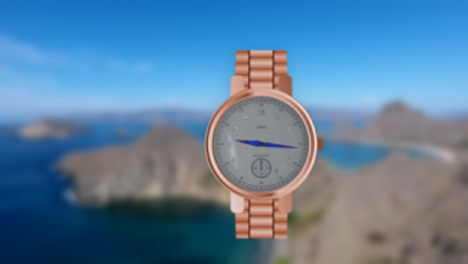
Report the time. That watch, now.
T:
9:16
